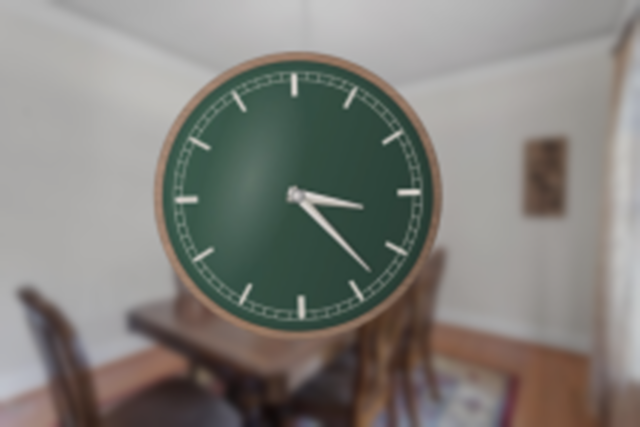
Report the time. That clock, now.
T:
3:23
